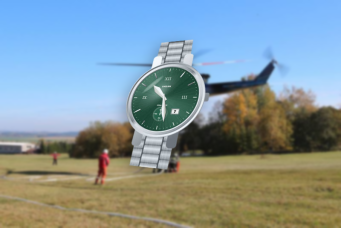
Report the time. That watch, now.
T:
10:28
